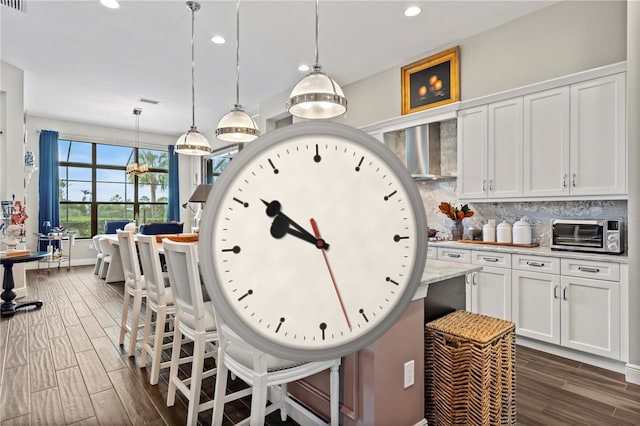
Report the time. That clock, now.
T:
9:51:27
